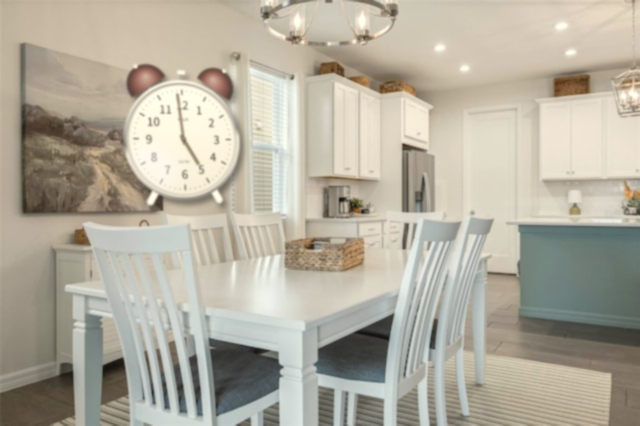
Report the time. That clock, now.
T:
4:59
